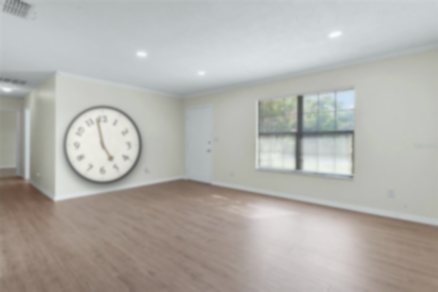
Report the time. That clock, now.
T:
4:58
